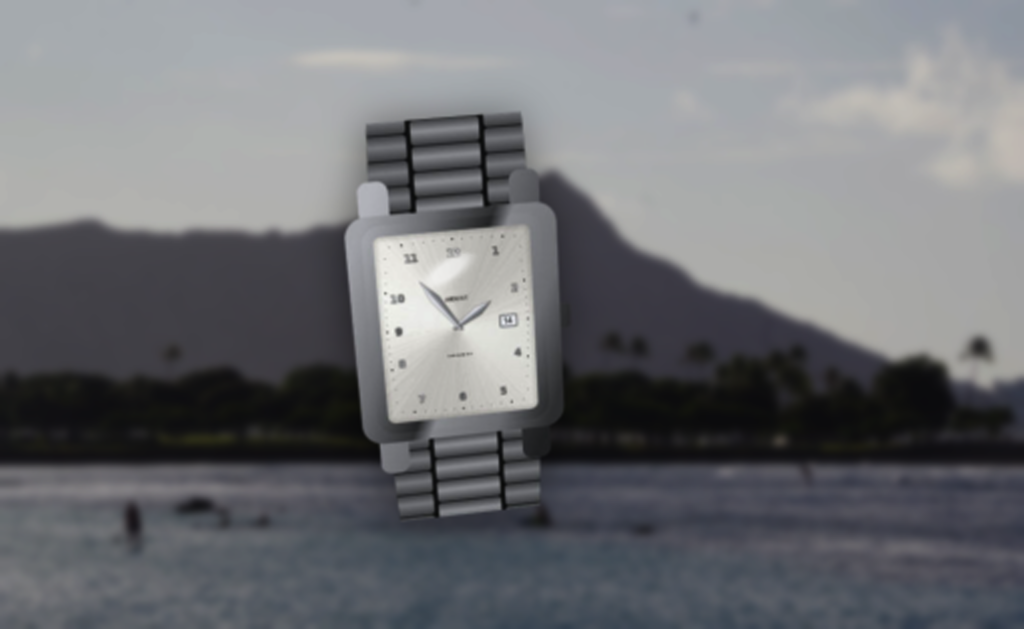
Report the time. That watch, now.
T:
1:54
